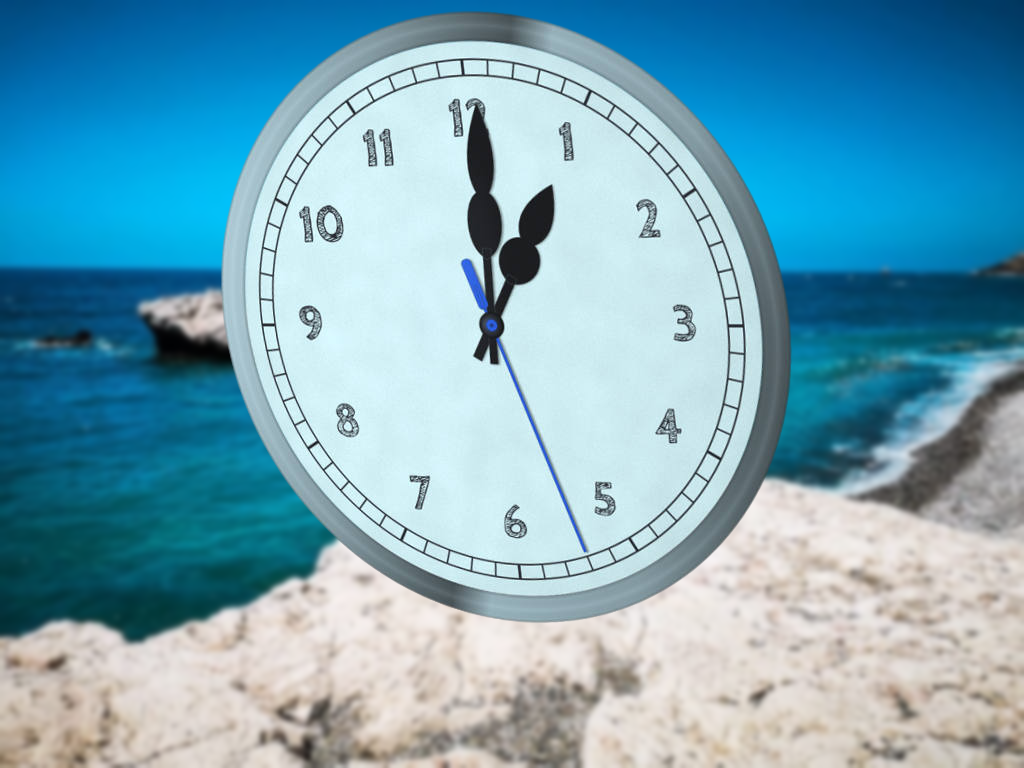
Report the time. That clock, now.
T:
1:00:27
